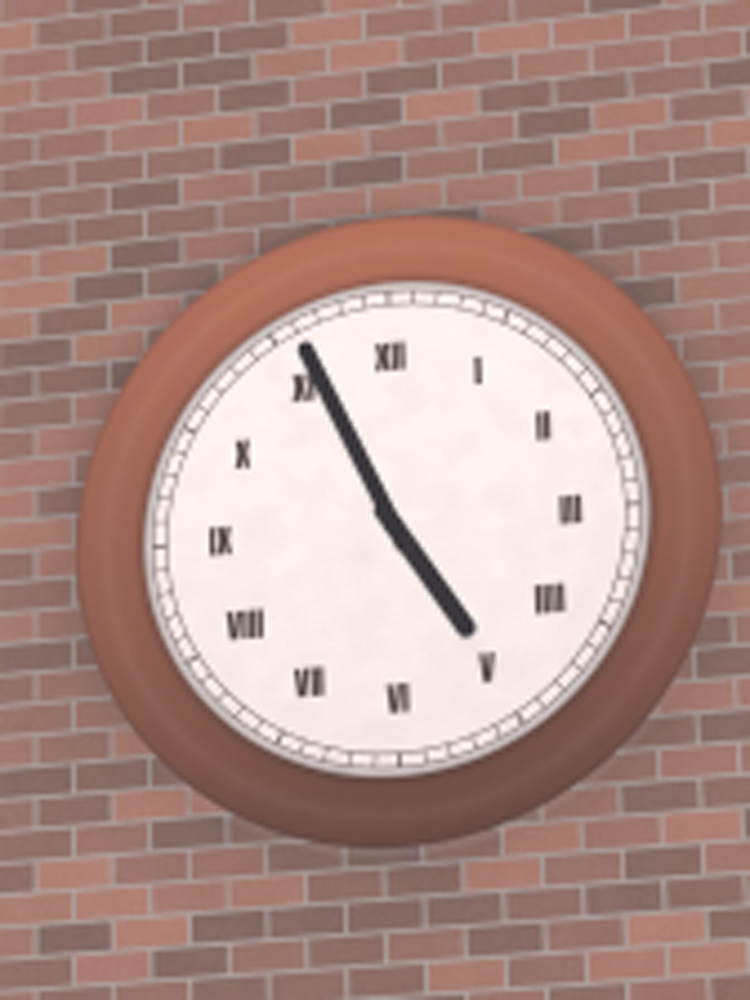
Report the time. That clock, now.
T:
4:56
